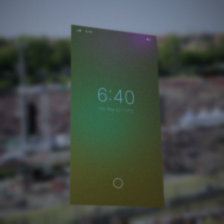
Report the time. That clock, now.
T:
6:40
